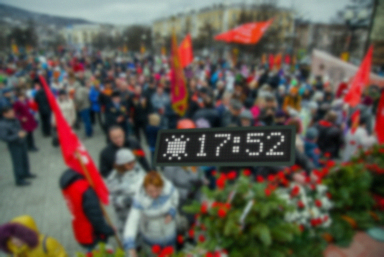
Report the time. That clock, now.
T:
17:52
